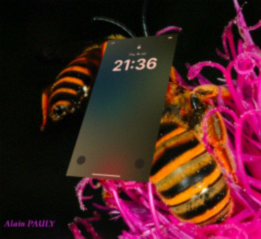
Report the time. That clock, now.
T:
21:36
